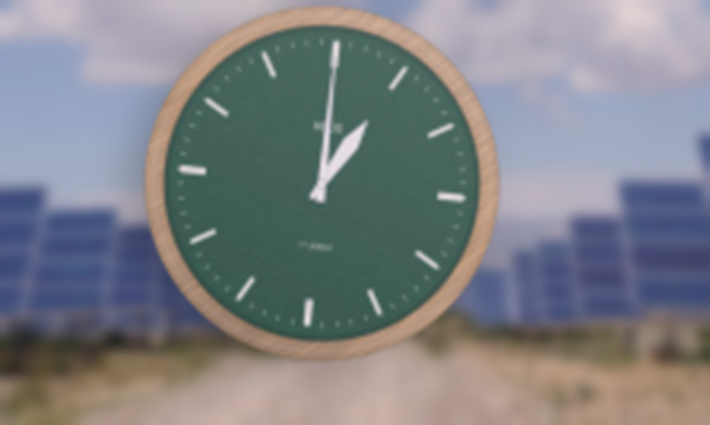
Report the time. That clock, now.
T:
1:00
